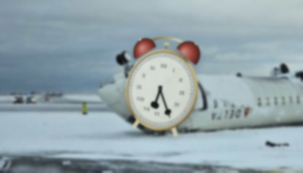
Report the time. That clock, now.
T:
6:25
